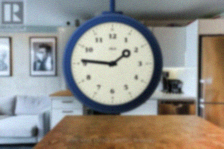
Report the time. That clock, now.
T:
1:46
